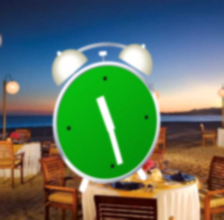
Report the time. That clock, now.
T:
11:28
